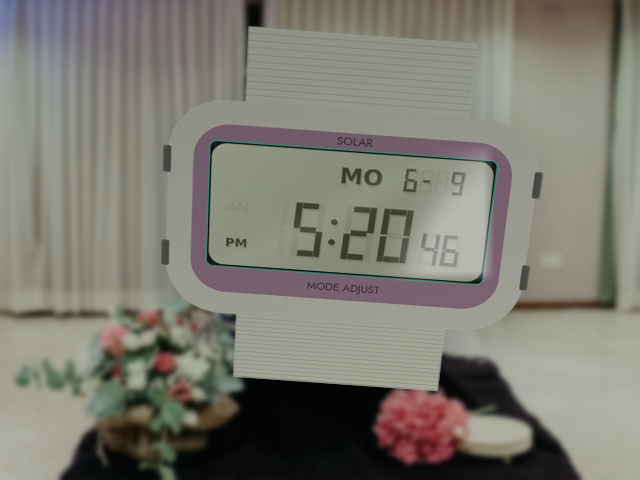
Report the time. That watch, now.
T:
5:20:46
